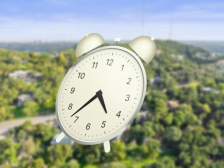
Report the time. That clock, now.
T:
4:37
